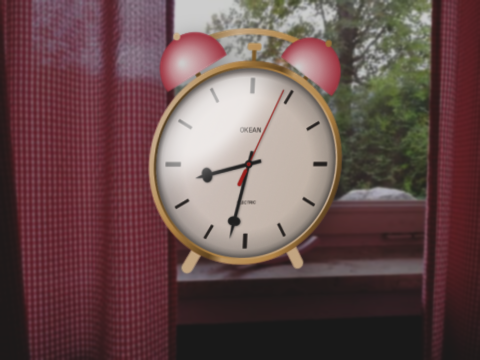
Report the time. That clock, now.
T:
8:32:04
